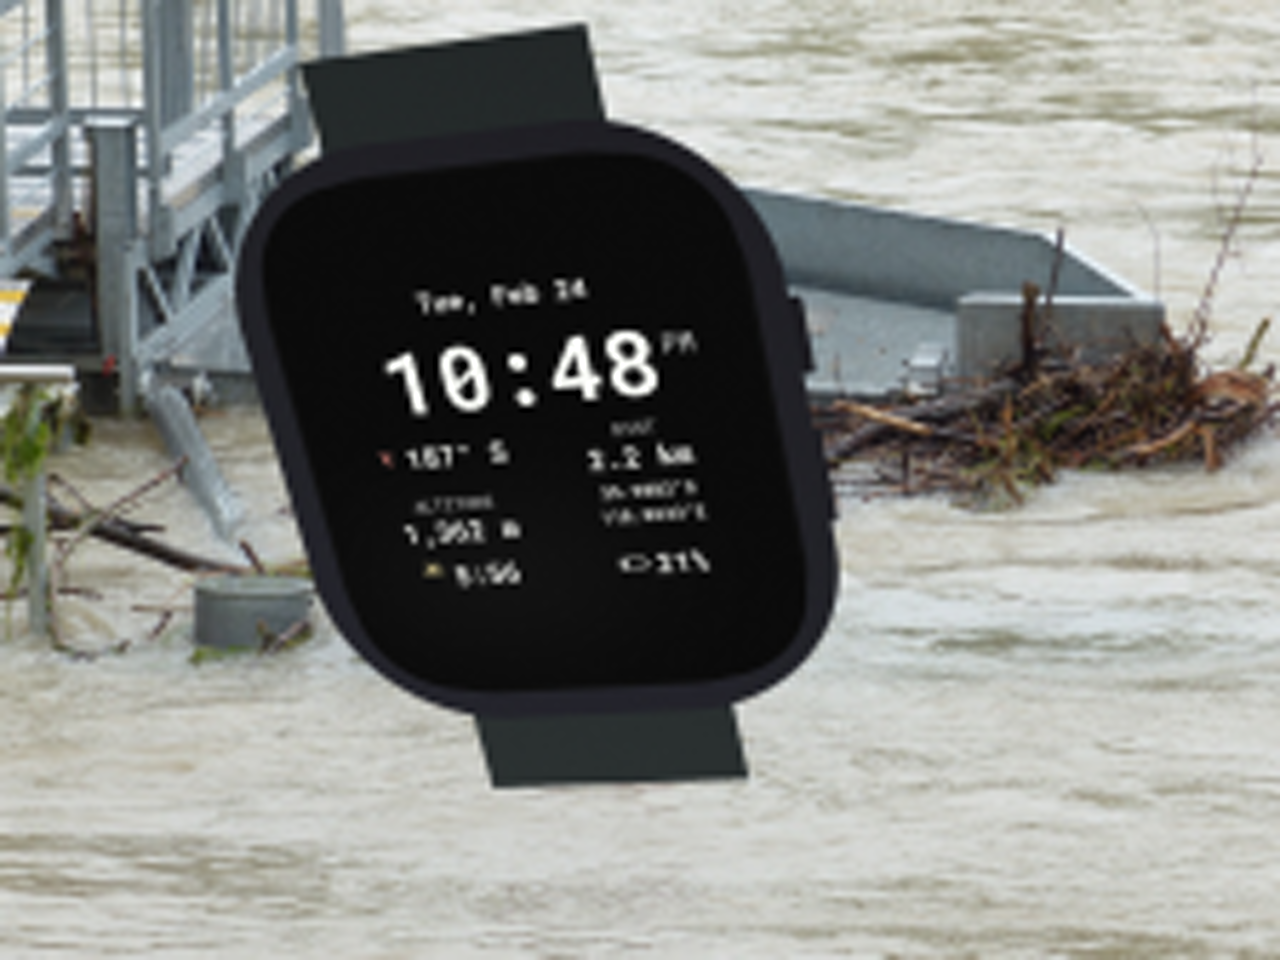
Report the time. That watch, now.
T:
10:48
